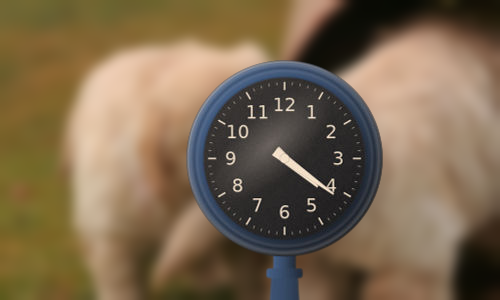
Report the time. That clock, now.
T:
4:21
